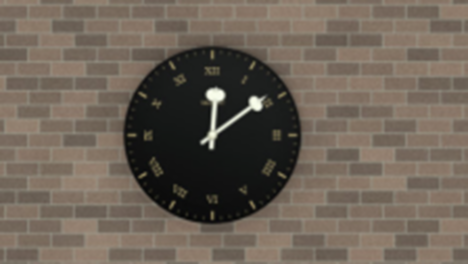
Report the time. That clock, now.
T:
12:09
